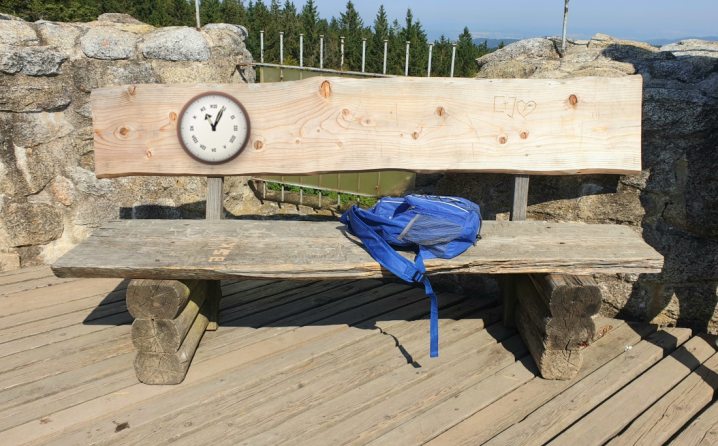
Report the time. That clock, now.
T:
11:04
